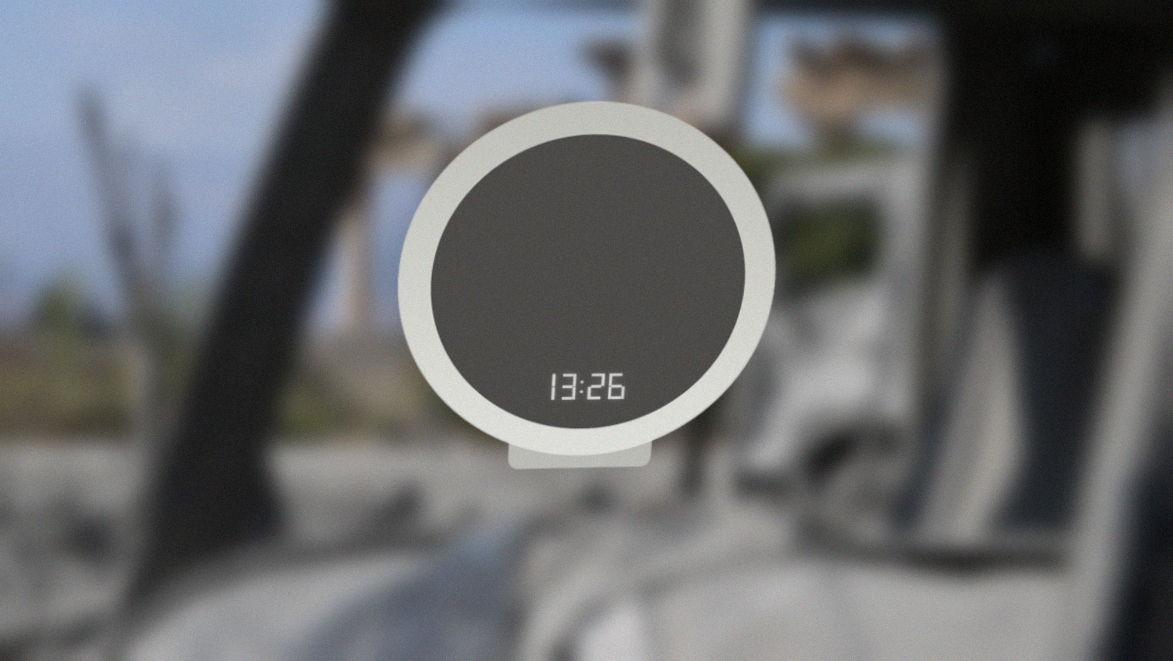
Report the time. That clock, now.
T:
13:26
